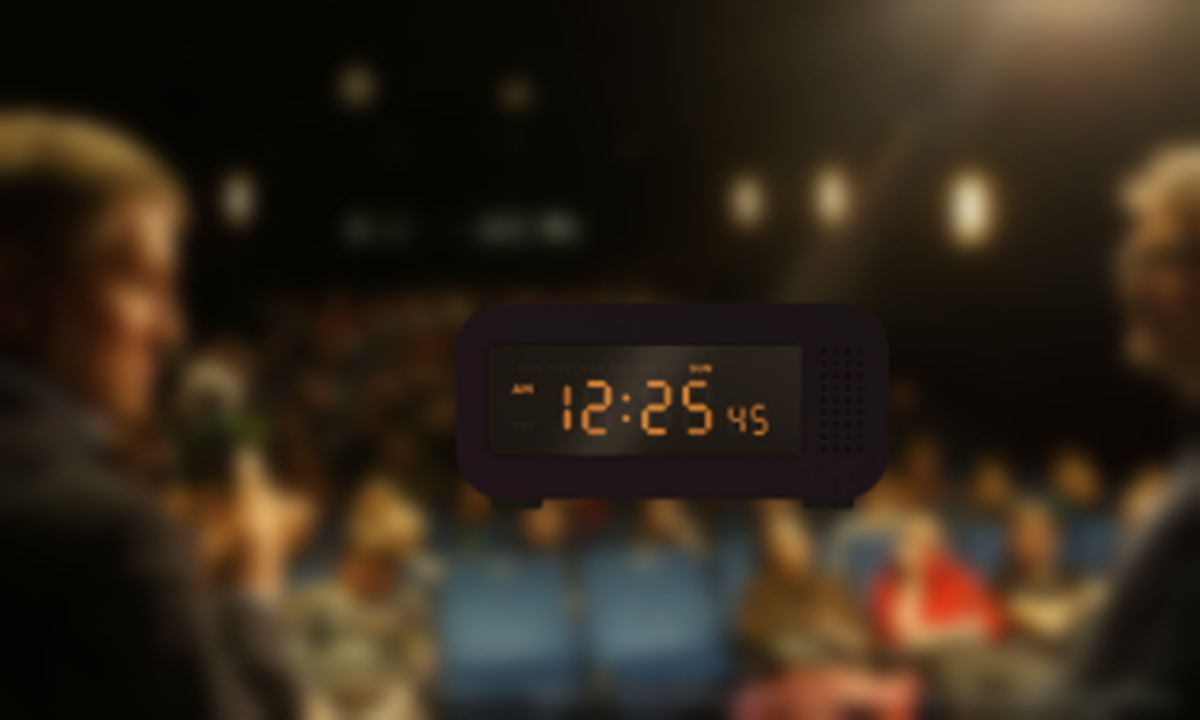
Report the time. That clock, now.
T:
12:25:45
